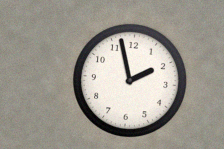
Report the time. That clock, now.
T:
1:57
